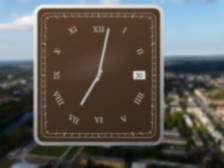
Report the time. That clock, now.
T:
7:02
